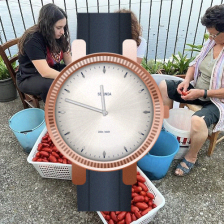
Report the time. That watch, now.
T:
11:48
